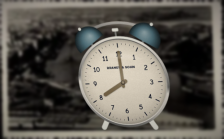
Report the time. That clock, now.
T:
8:00
